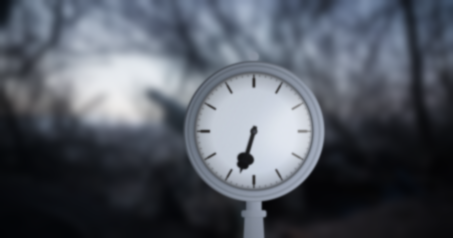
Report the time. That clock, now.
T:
6:33
